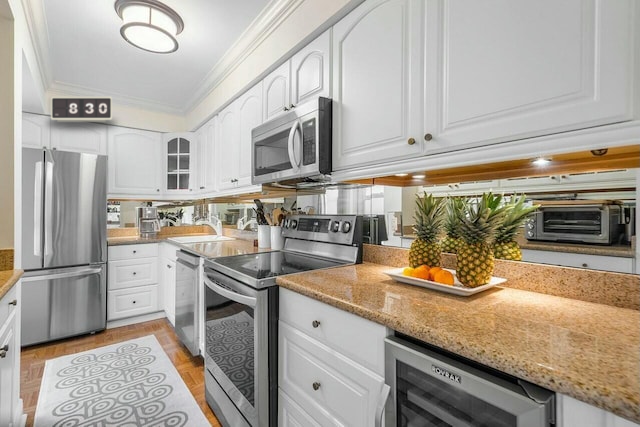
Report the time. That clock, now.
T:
8:30
